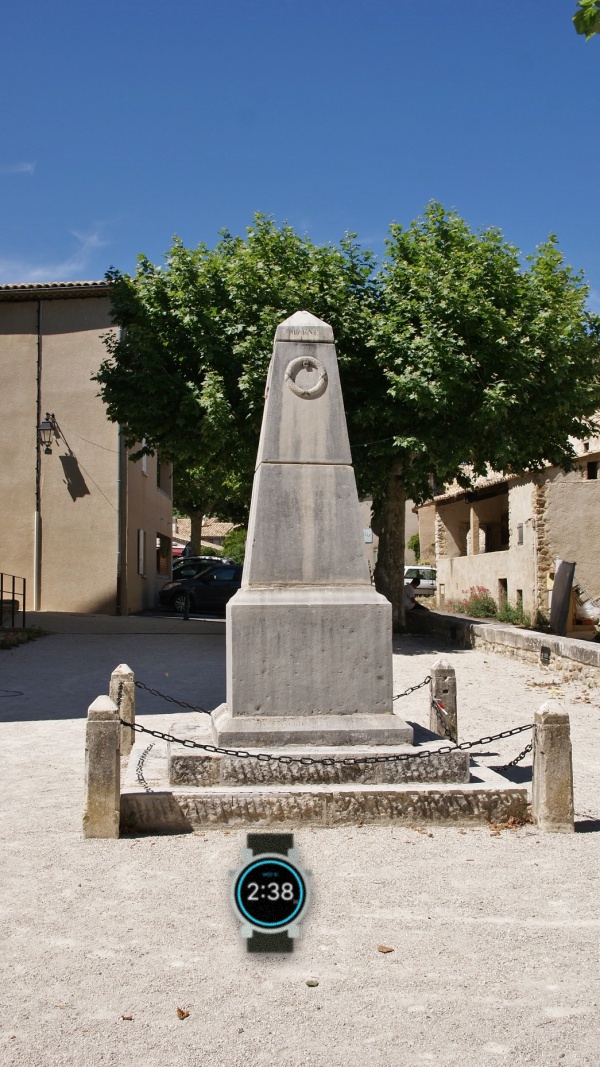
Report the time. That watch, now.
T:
2:38
